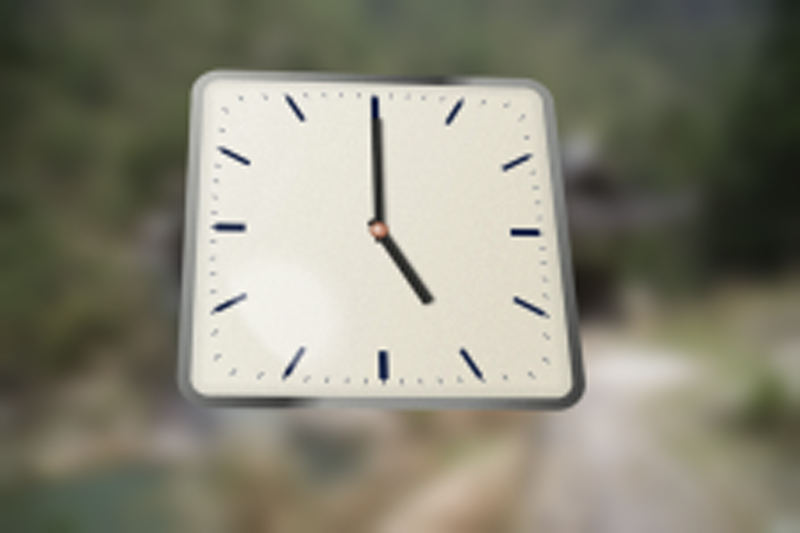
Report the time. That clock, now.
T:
5:00
